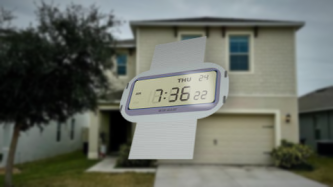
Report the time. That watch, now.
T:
7:36:22
